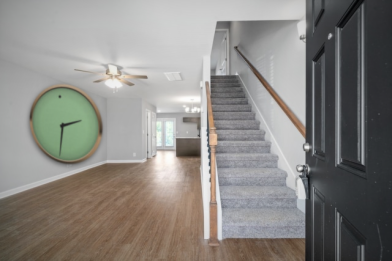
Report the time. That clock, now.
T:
2:32
